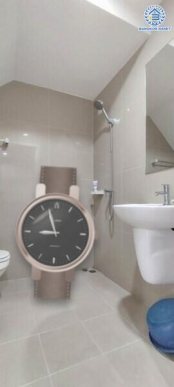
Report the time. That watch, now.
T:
8:57
